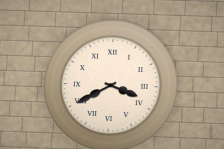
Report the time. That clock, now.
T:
3:40
